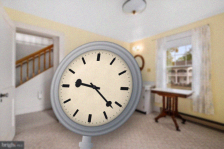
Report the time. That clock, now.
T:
9:22
